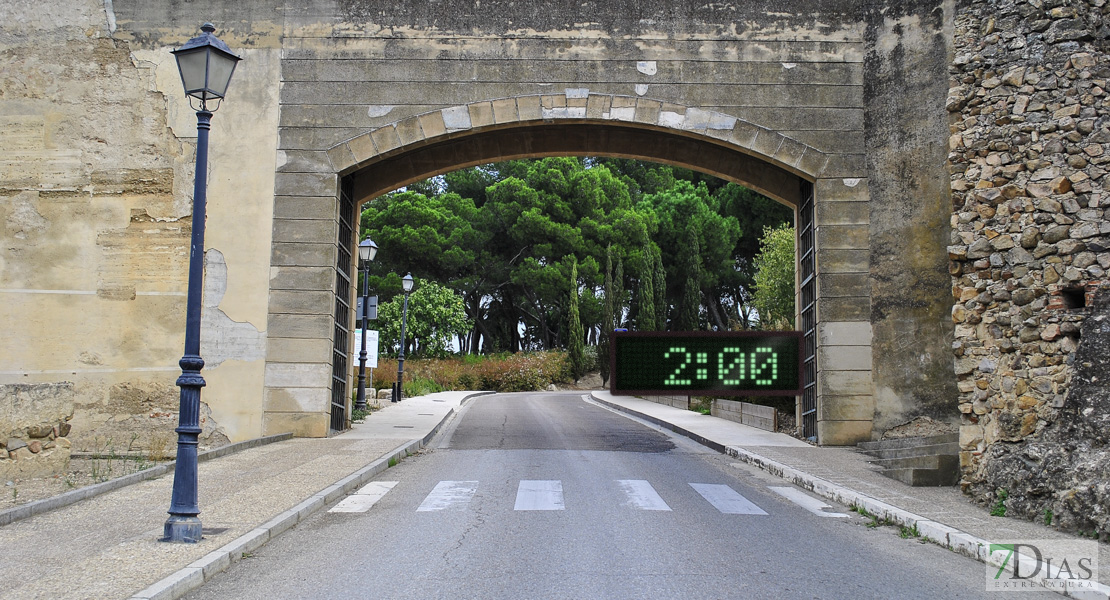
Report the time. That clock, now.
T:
2:00
